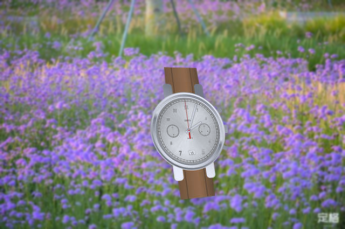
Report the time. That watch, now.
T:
2:04
